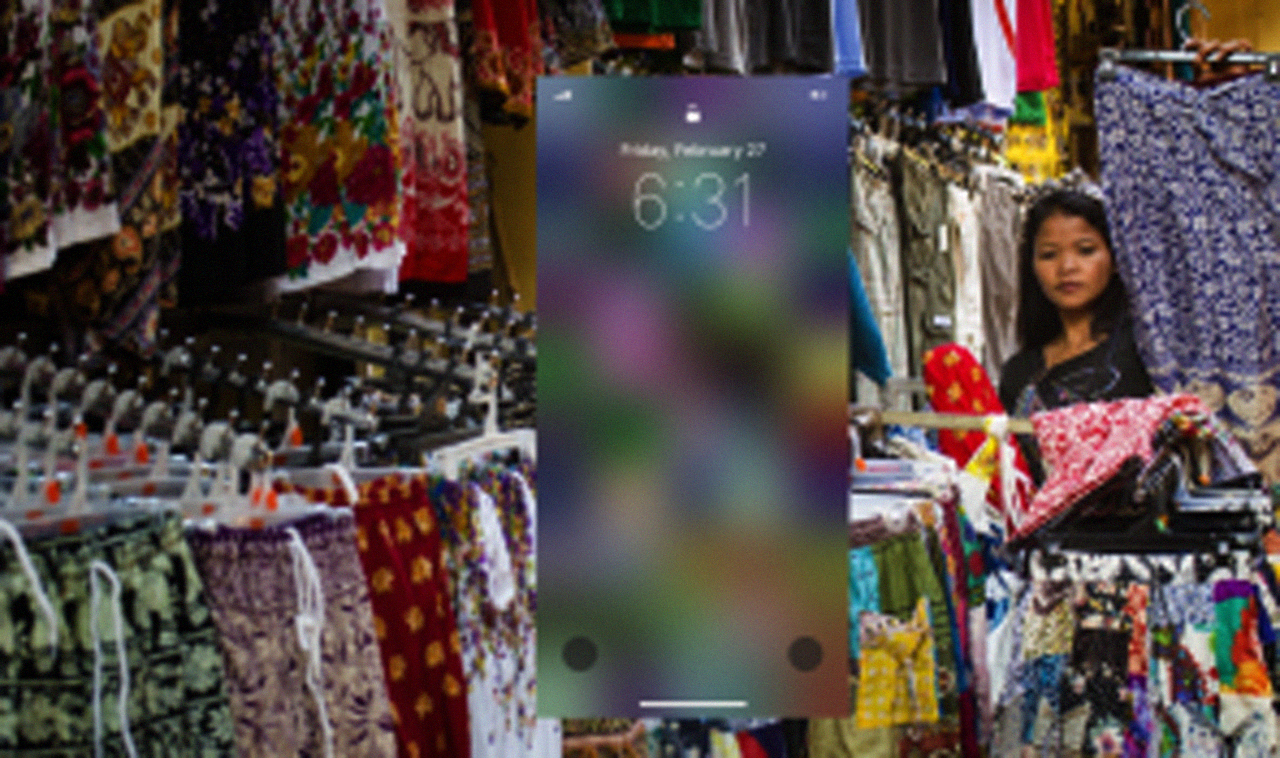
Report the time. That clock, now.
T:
6:31
